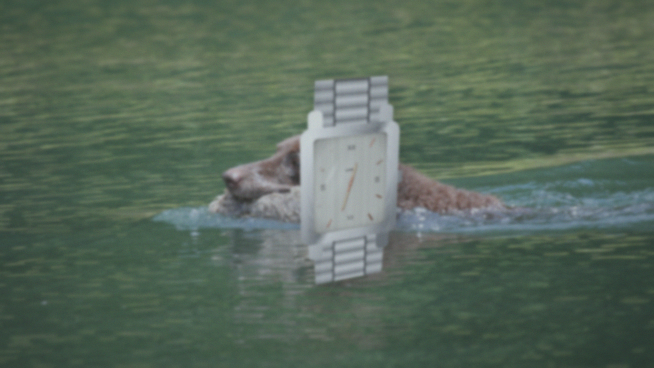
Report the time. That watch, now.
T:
12:33
